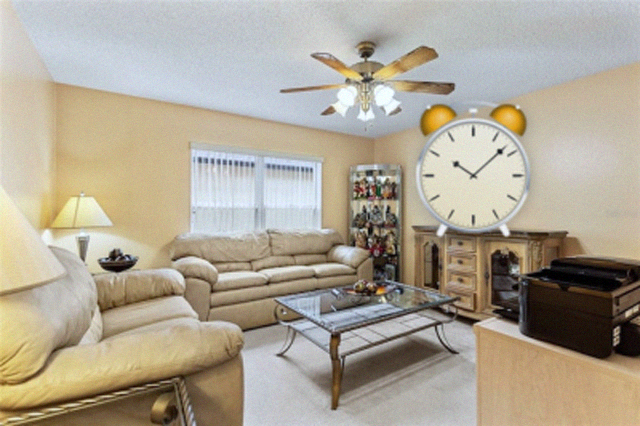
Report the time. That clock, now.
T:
10:08
